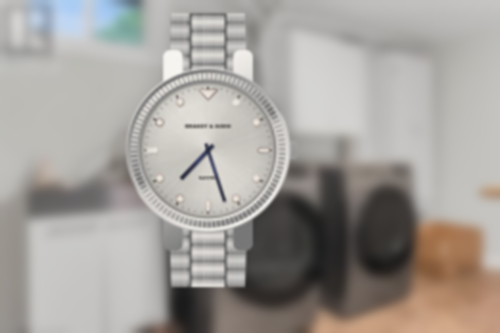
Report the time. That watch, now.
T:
7:27
